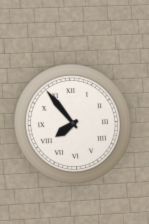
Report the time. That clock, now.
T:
7:54
